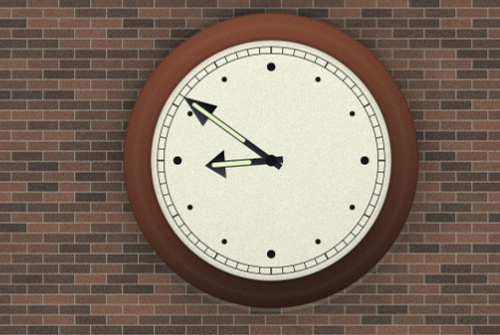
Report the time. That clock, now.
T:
8:51
